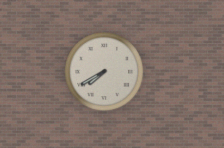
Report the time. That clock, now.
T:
7:40
